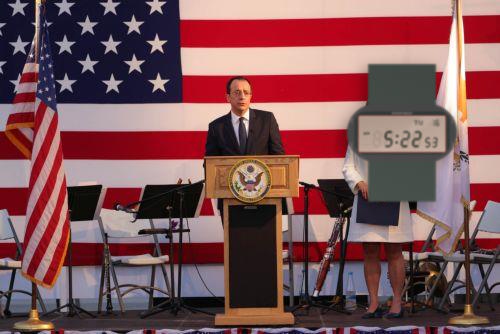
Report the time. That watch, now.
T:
5:22:53
